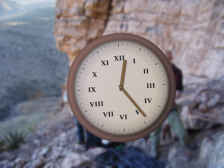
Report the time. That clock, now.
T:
12:24
